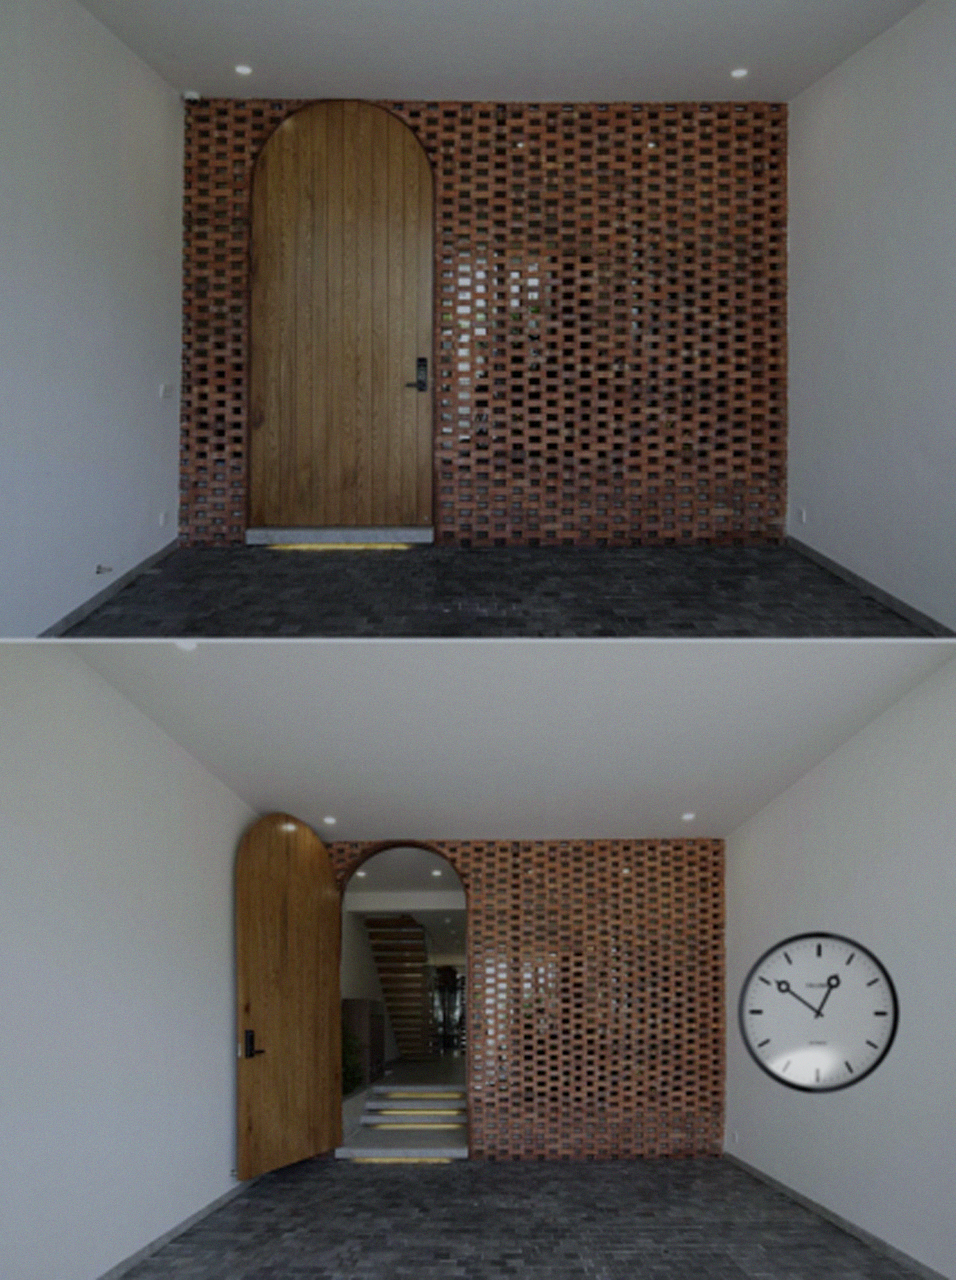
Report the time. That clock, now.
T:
12:51
